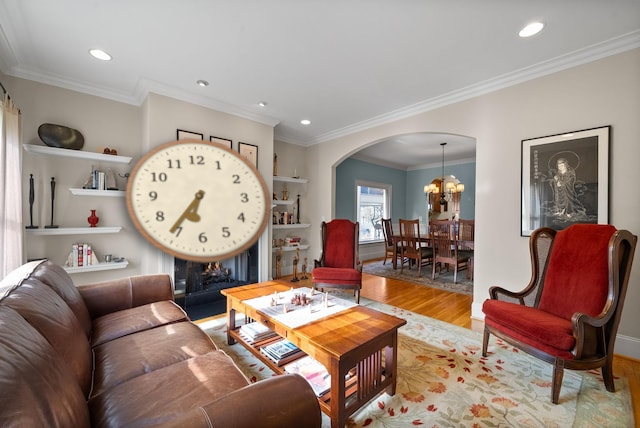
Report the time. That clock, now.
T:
6:36
